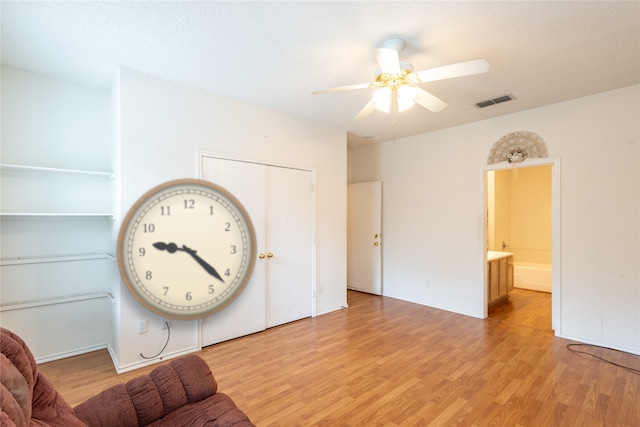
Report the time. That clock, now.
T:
9:22
